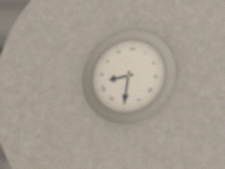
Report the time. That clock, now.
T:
8:30
